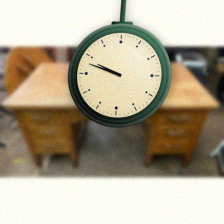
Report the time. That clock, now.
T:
9:48
